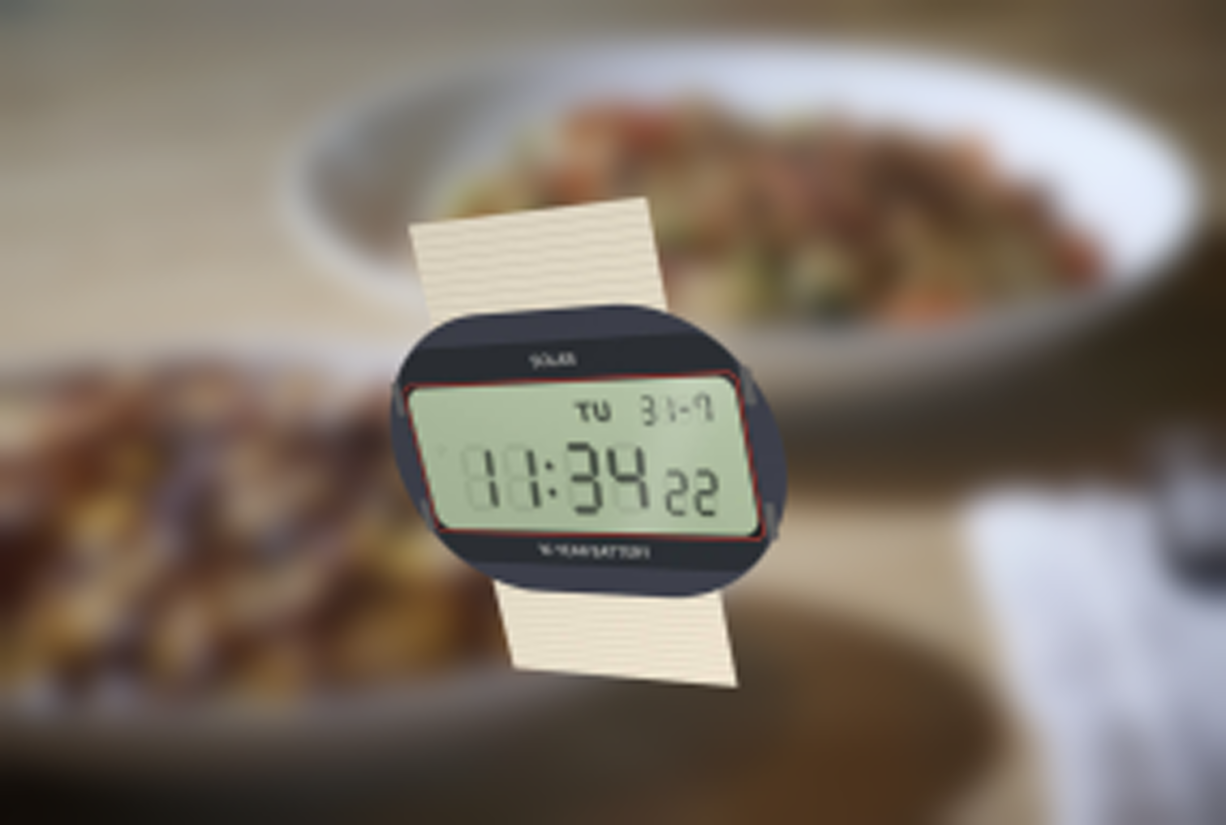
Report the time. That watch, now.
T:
11:34:22
